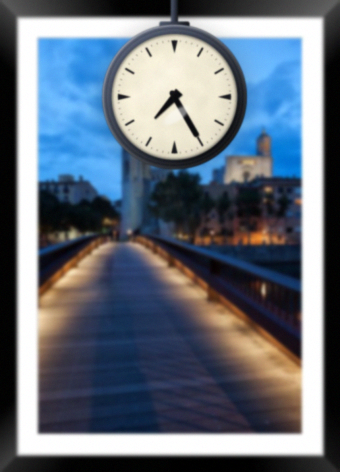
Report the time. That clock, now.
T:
7:25
